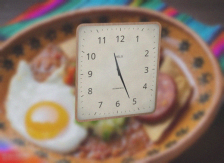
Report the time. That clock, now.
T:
11:26
